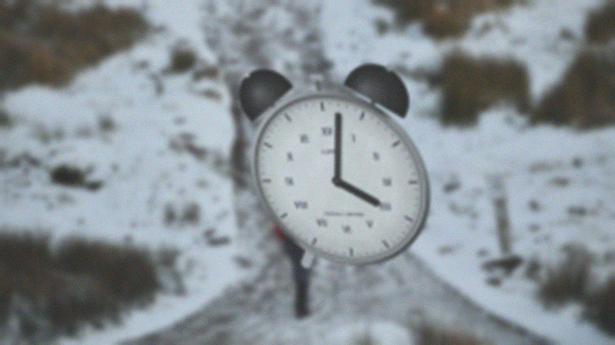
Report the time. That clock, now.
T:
4:02
